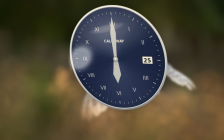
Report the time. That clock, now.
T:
6:00
